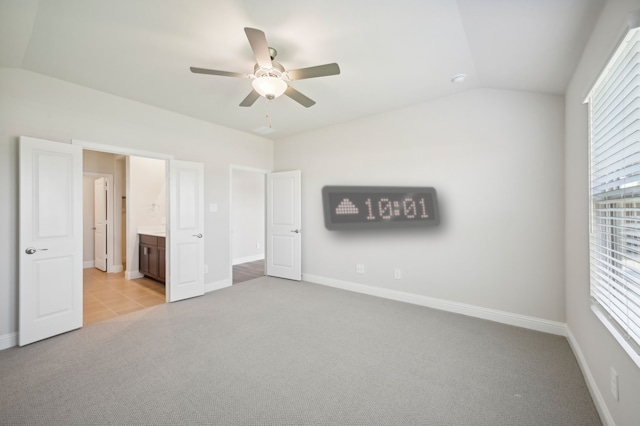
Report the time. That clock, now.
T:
10:01
